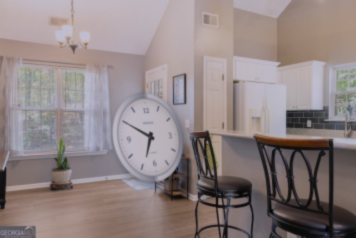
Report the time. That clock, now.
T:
6:50
